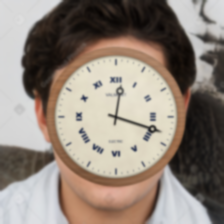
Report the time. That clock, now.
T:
12:18
